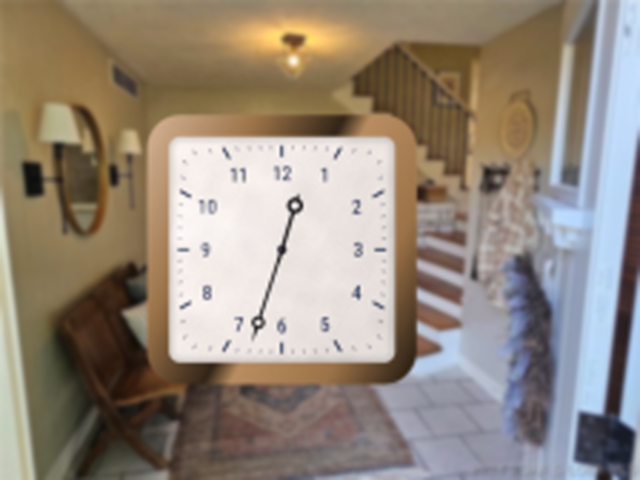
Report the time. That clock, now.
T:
12:33
